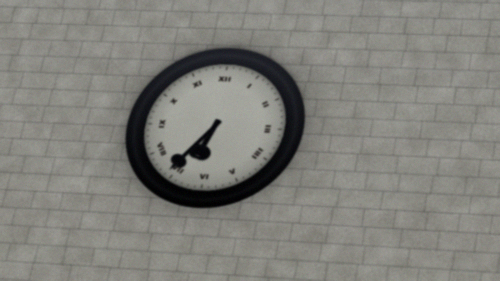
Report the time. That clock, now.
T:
6:36
